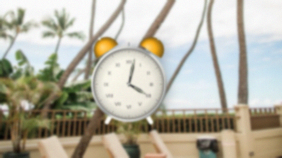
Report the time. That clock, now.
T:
4:02
